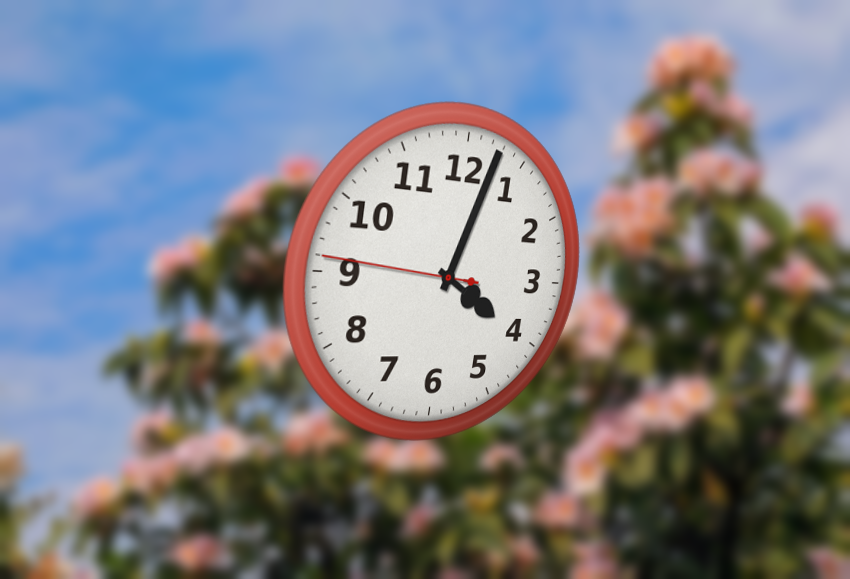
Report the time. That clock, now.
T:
4:02:46
